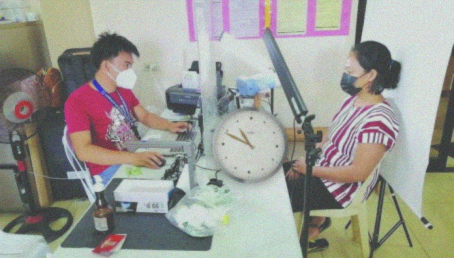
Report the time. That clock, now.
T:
10:49
